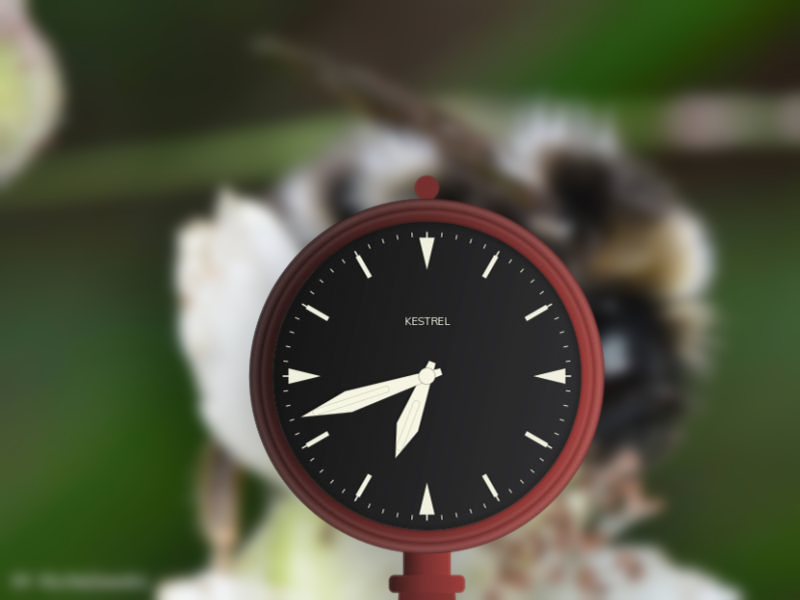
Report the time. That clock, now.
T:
6:42
